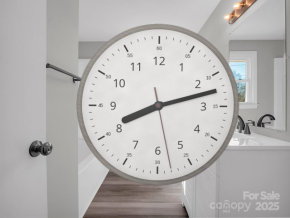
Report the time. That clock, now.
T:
8:12:28
